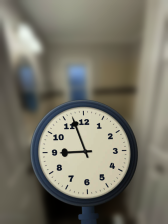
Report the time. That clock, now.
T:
8:57
